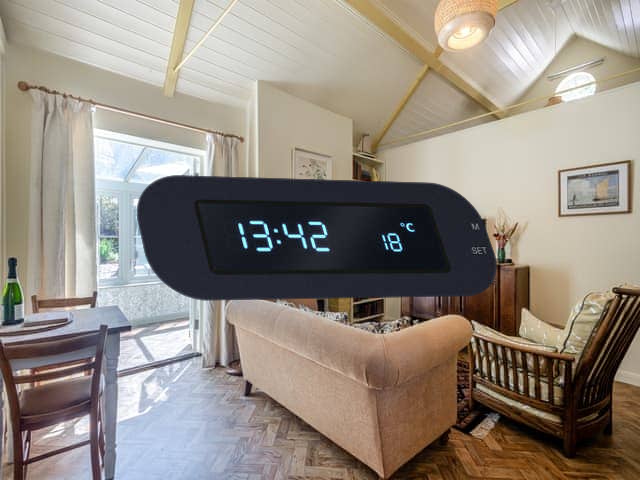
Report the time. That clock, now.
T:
13:42
